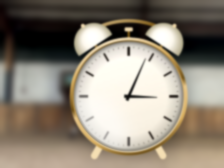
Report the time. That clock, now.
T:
3:04
